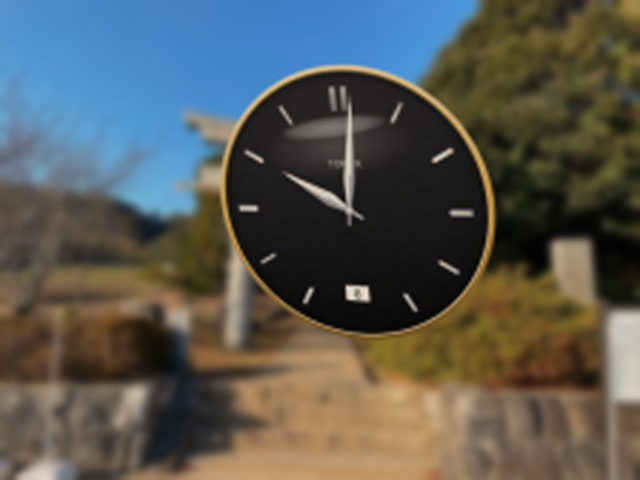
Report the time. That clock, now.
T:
10:01
